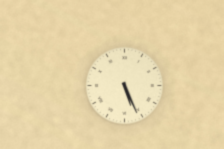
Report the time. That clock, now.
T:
5:26
